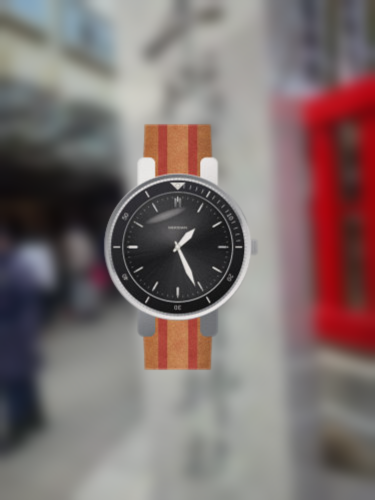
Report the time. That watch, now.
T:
1:26
